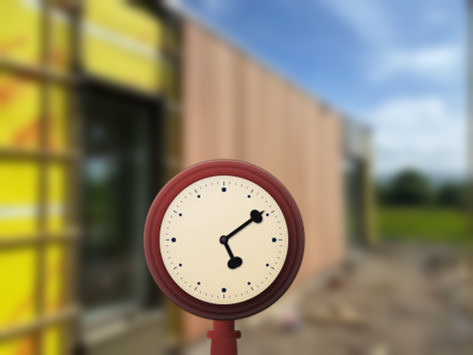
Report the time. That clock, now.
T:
5:09
